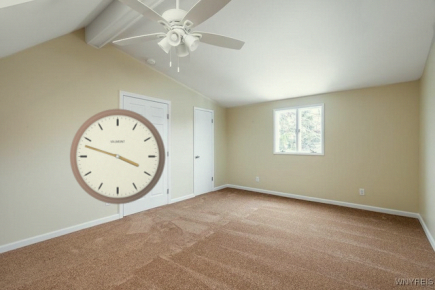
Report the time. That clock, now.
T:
3:48
